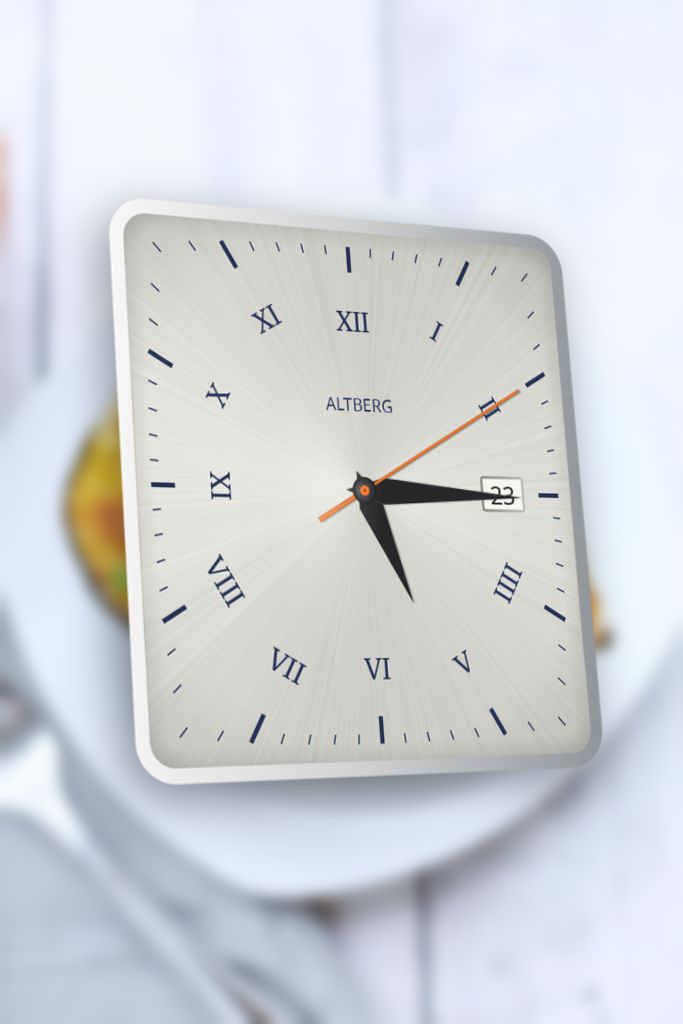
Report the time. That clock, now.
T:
5:15:10
